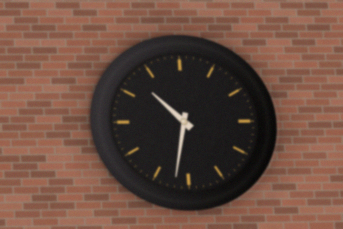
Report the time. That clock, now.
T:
10:32
